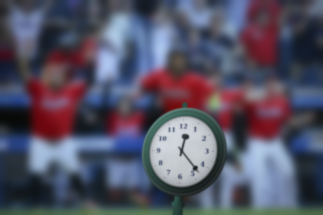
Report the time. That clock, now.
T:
12:23
